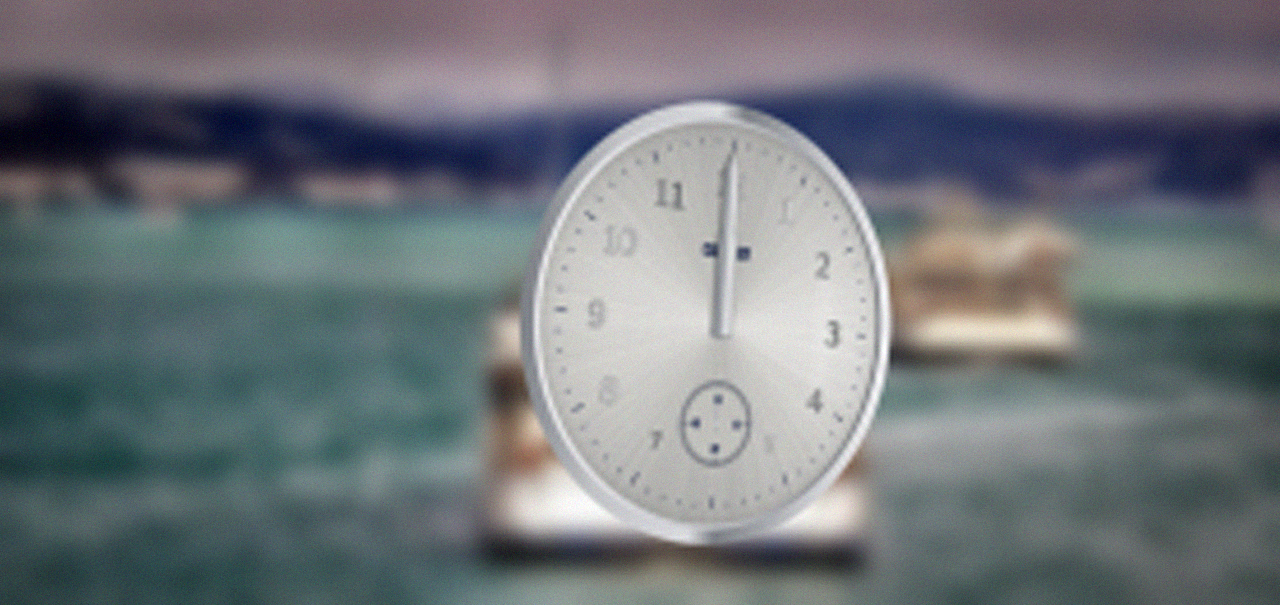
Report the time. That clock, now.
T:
12:00
